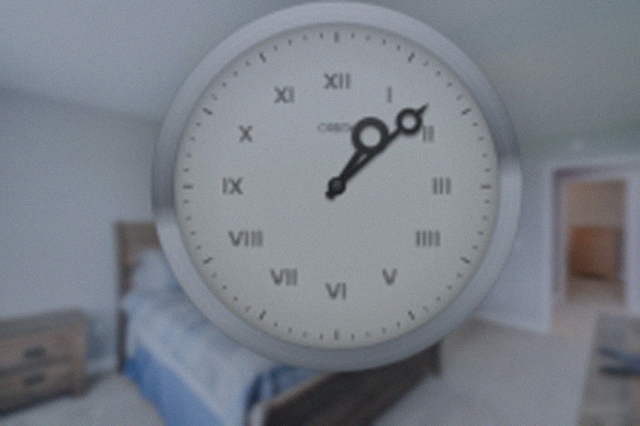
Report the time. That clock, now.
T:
1:08
